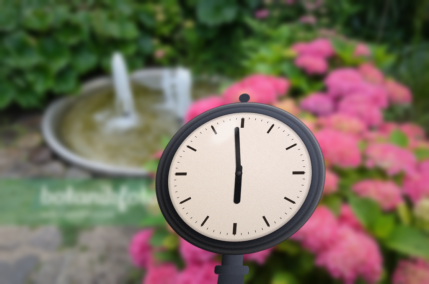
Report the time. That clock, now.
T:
5:59
